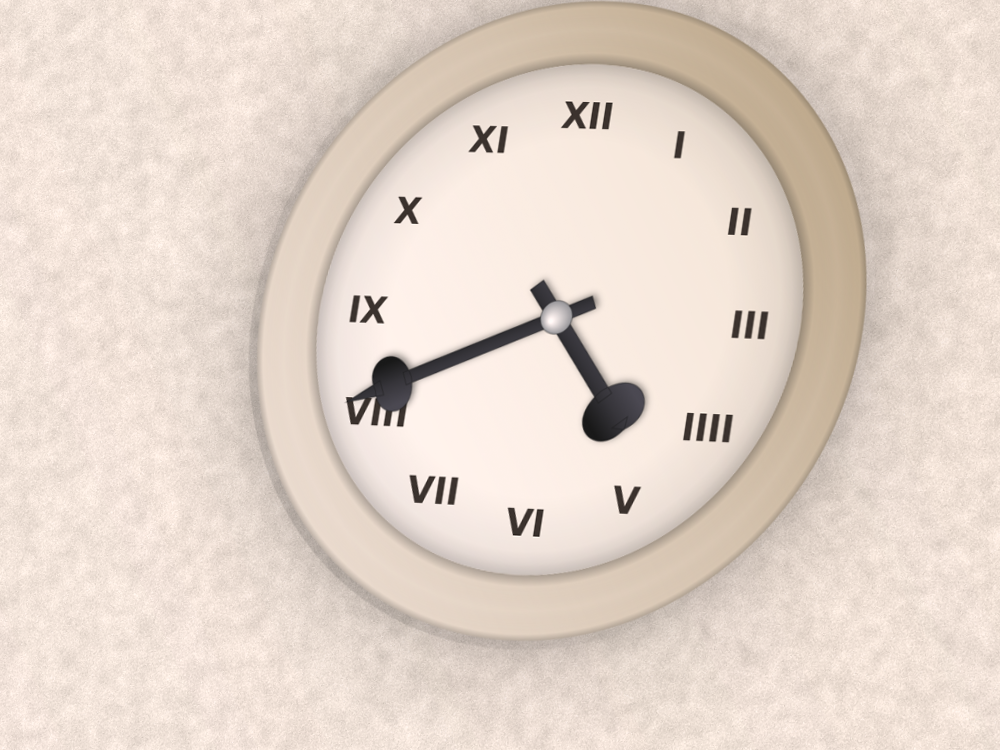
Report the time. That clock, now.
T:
4:41
